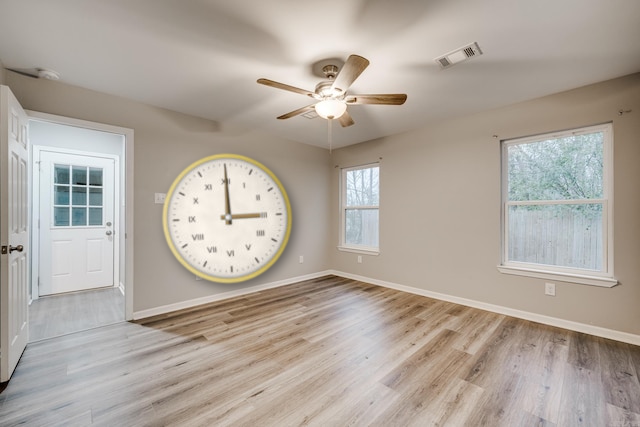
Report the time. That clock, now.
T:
3:00
